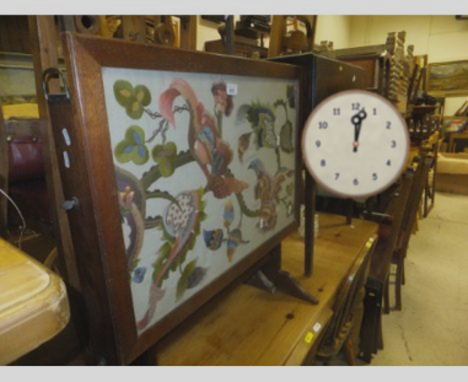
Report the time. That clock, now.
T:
12:02
